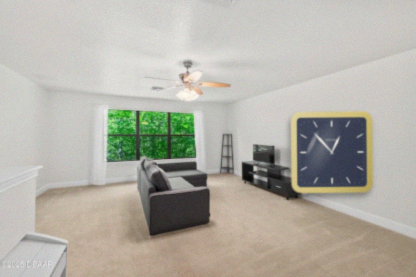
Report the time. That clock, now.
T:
12:53
